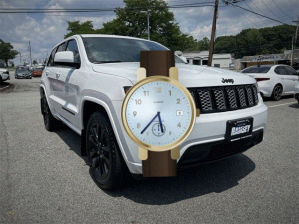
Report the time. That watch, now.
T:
5:37
